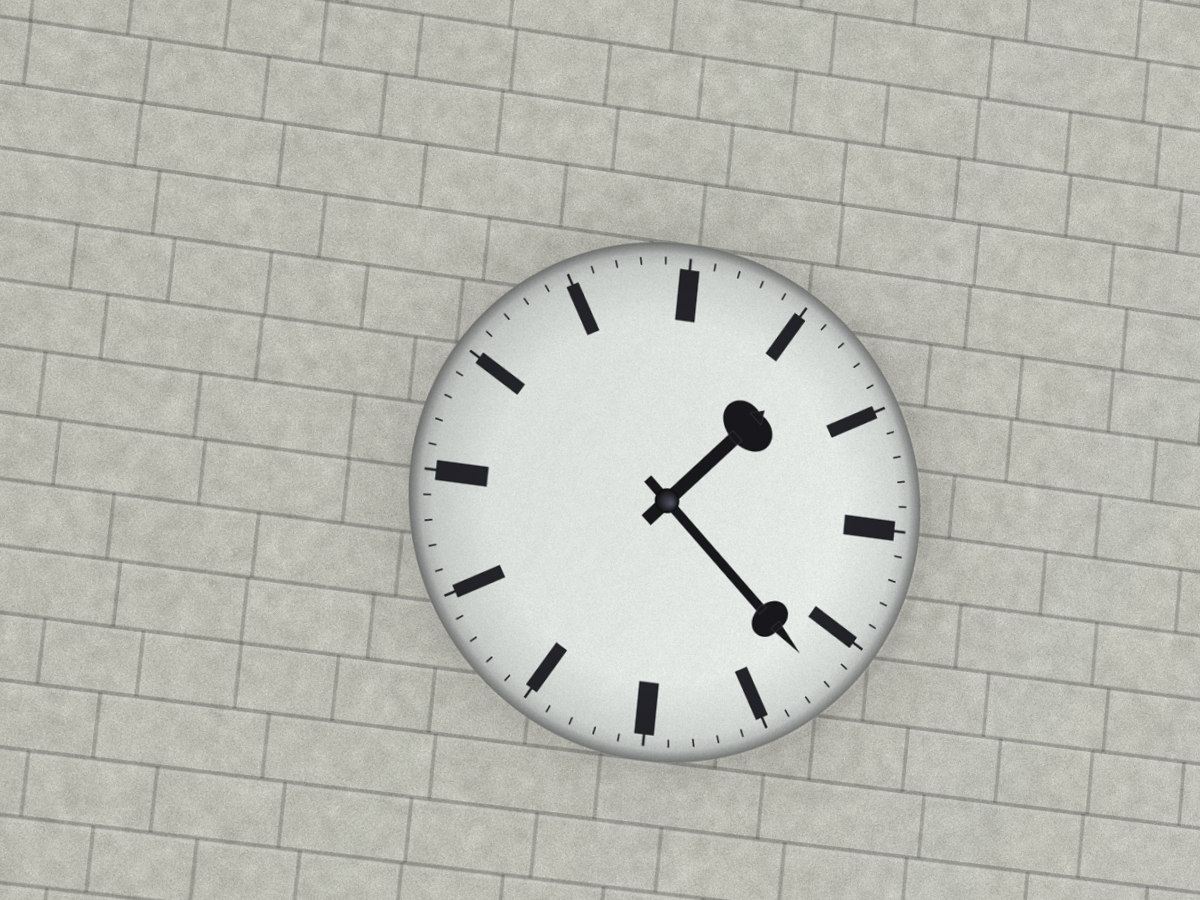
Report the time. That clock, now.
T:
1:22
